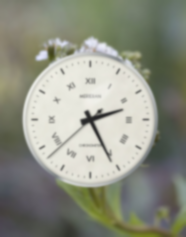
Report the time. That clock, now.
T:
2:25:38
